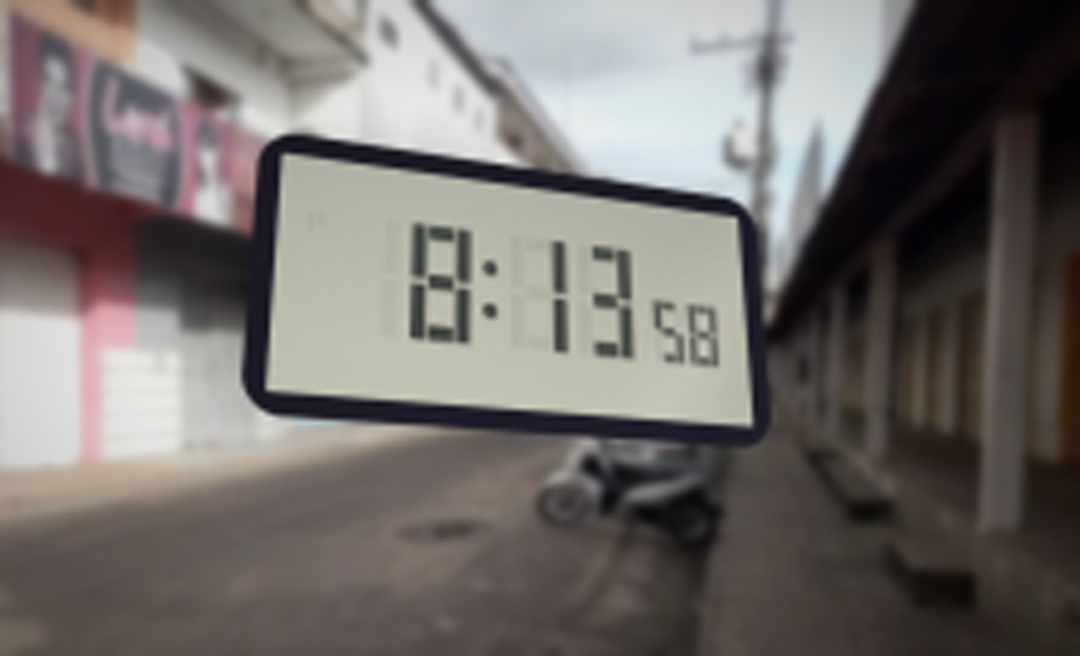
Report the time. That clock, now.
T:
8:13:58
